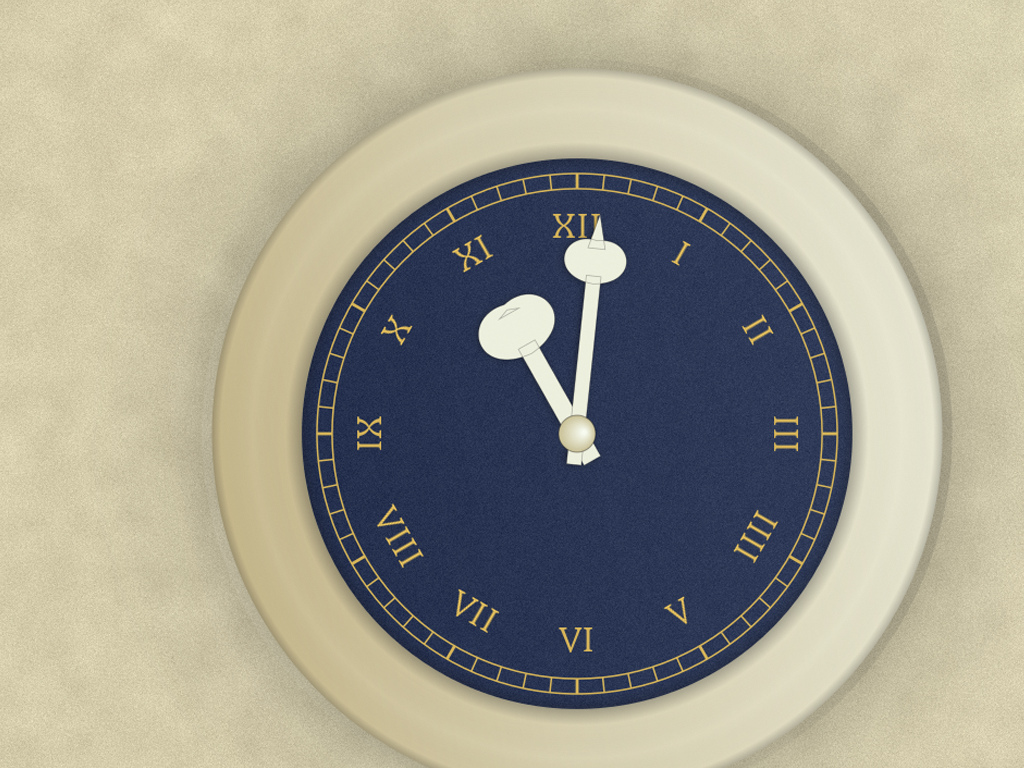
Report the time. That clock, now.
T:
11:01
